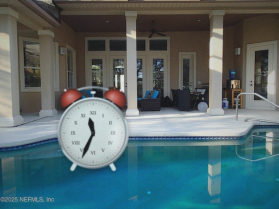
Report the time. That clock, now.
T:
11:34
